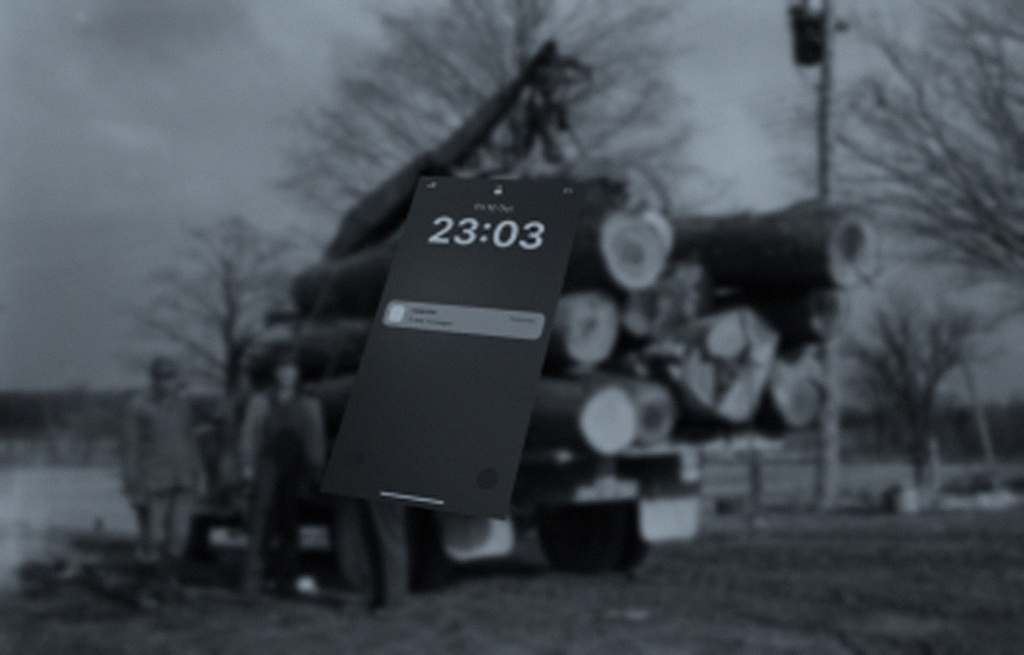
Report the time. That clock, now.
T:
23:03
